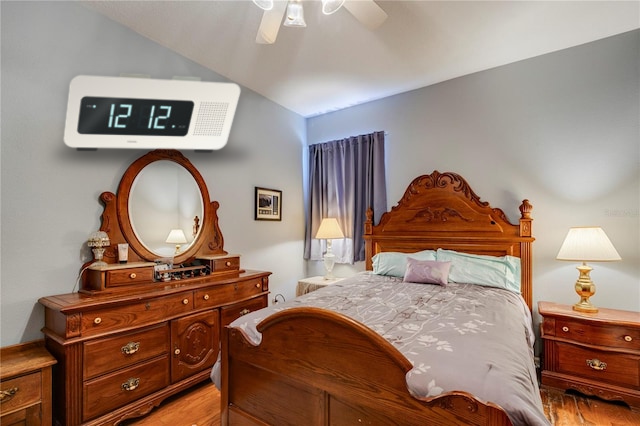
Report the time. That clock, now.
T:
12:12
